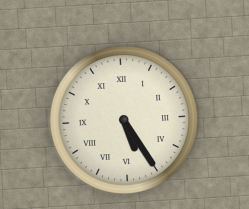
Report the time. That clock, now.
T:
5:25
